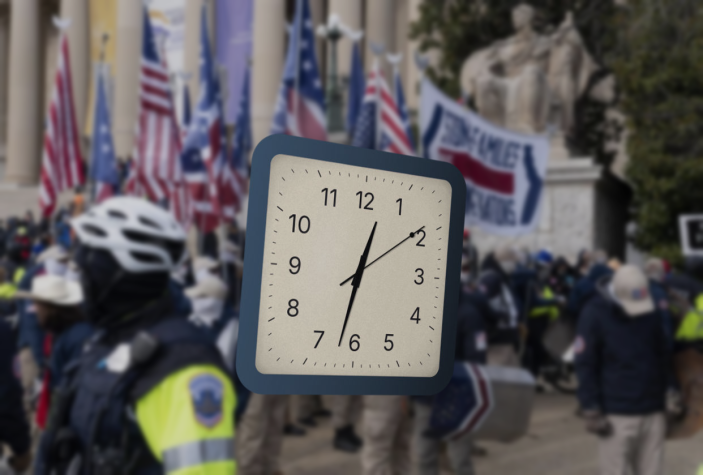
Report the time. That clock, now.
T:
12:32:09
